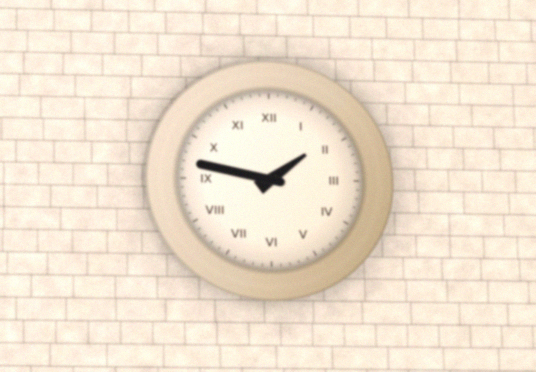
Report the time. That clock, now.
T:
1:47
